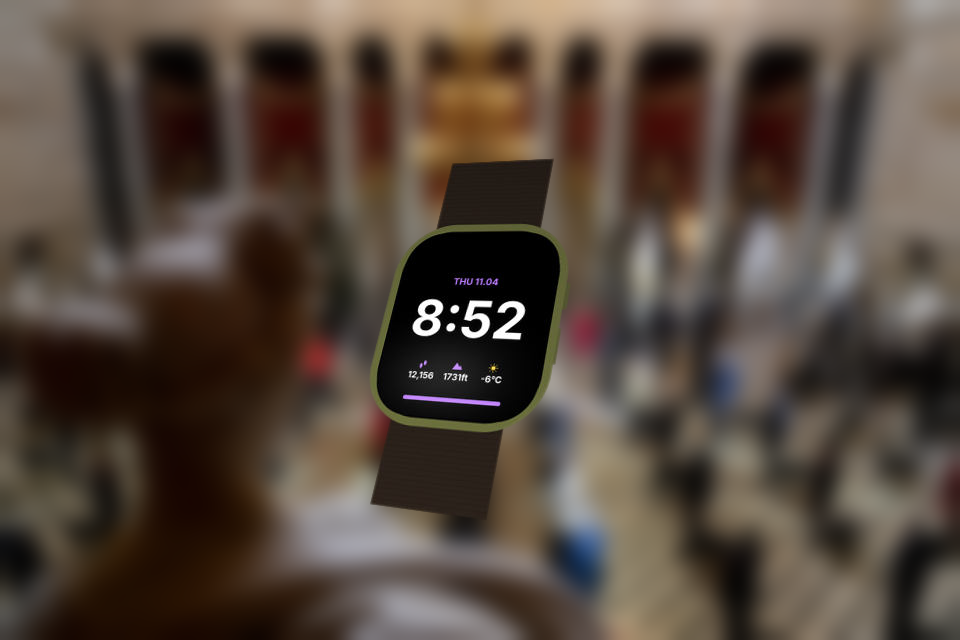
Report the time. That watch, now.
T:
8:52
